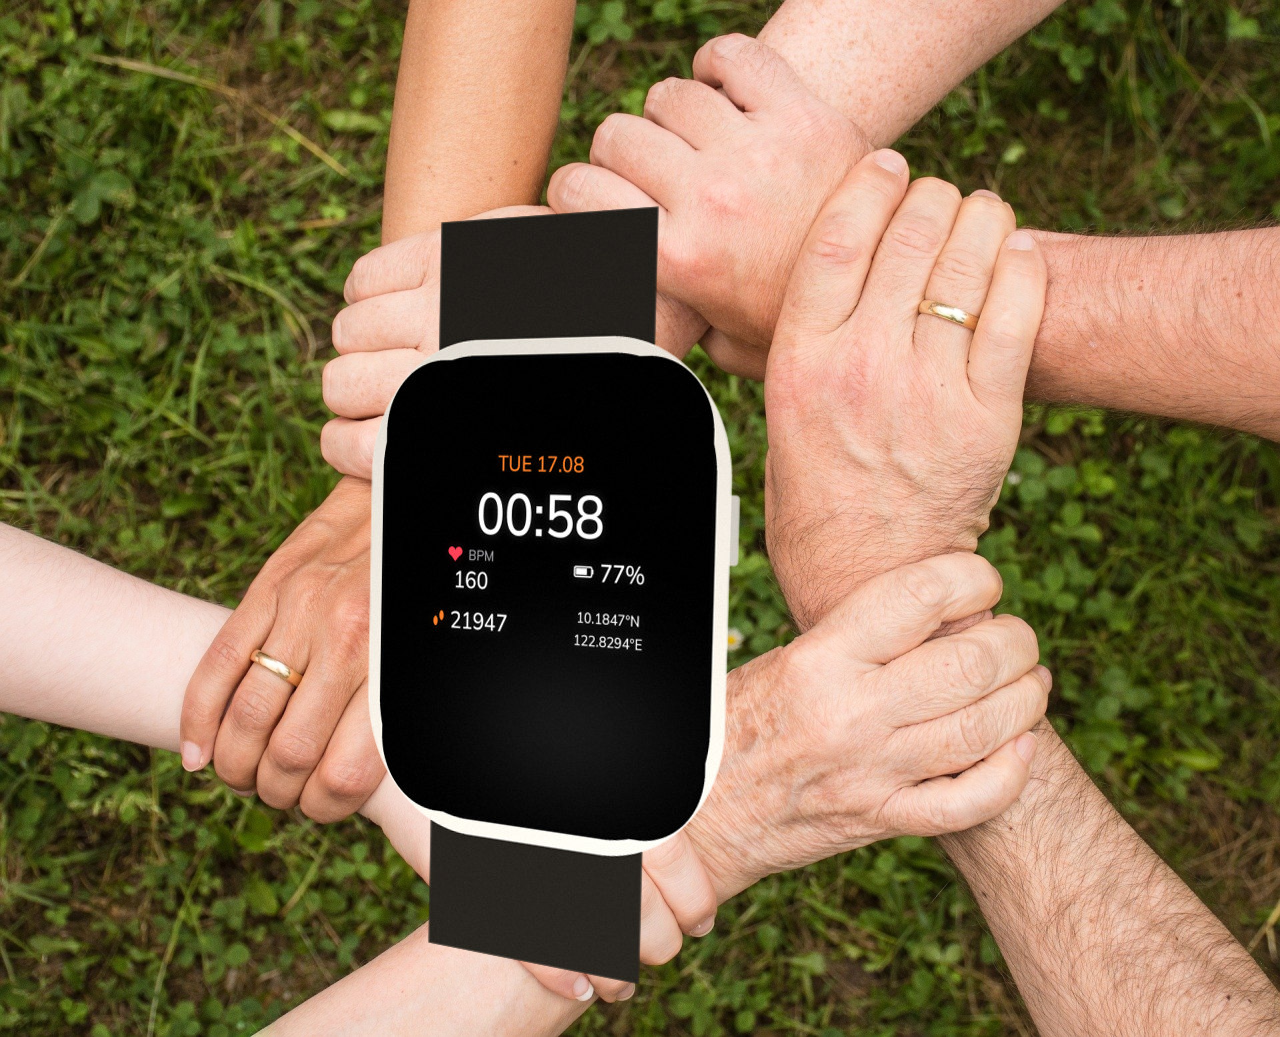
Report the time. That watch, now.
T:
0:58
